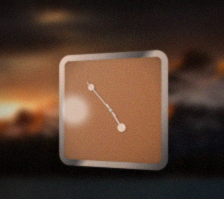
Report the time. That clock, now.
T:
4:53
